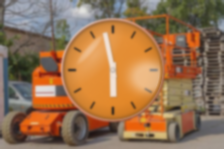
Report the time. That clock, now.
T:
5:58
